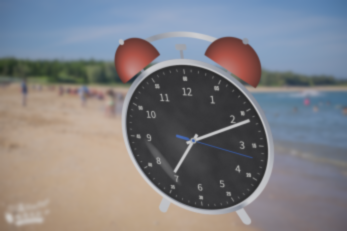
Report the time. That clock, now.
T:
7:11:17
